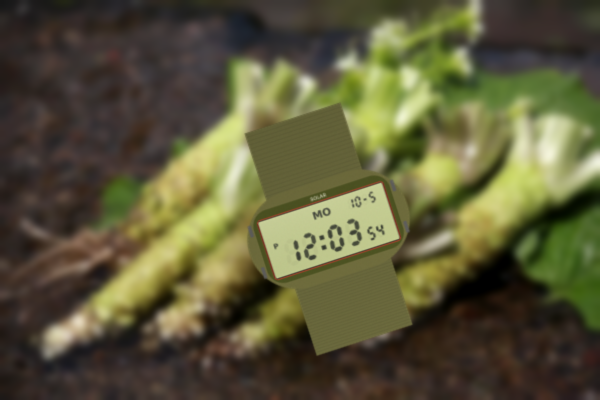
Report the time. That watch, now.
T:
12:03:54
